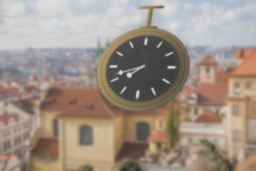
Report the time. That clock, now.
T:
7:42
